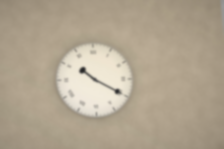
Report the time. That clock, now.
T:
10:20
